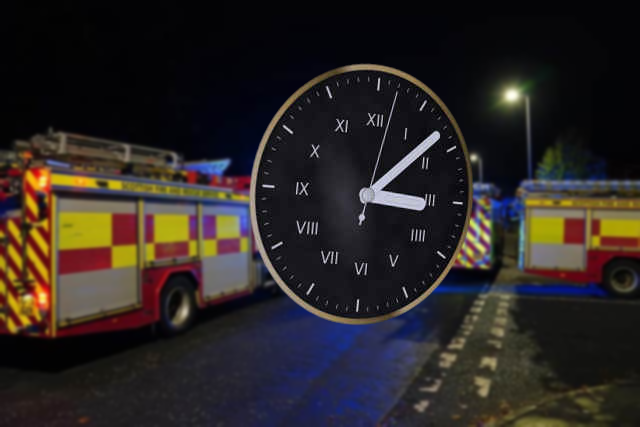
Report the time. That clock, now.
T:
3:08:02
